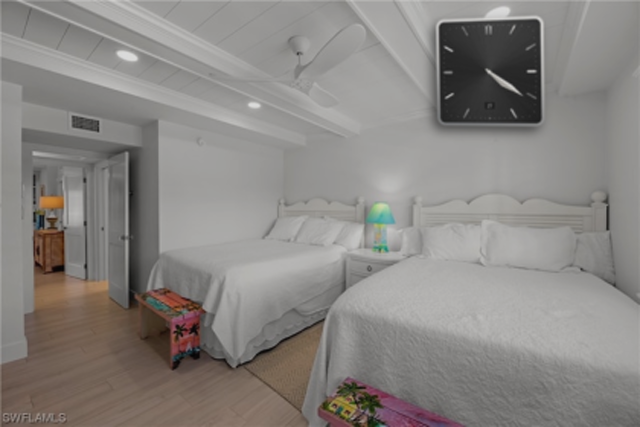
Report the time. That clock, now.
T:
4:21
